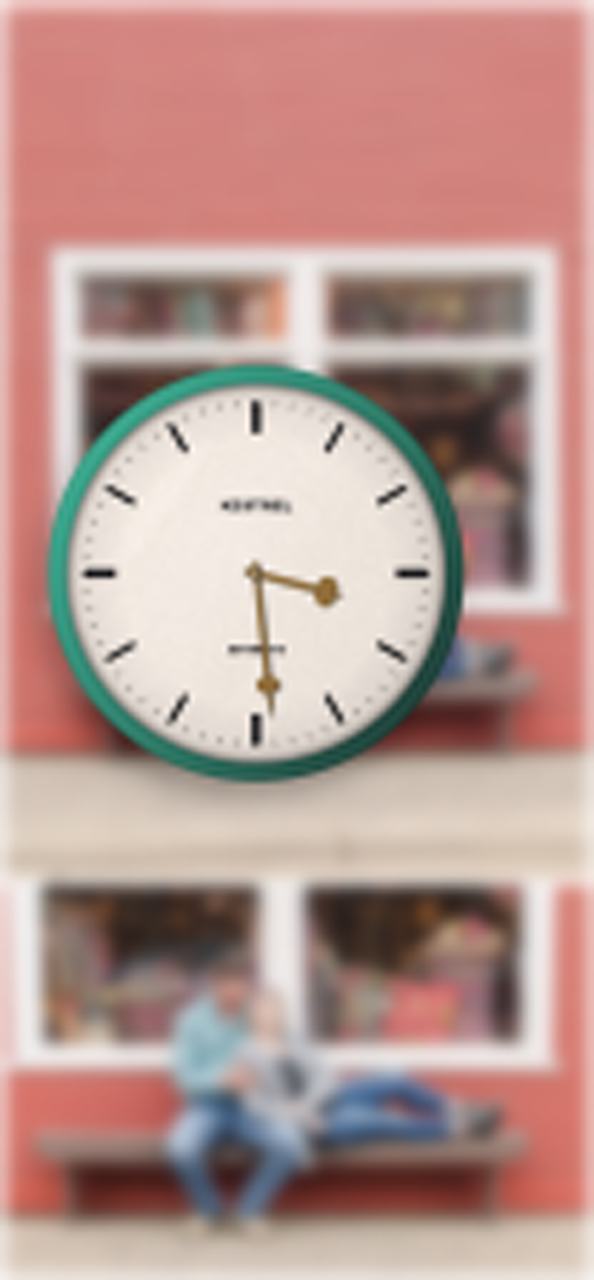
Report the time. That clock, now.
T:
3:29
